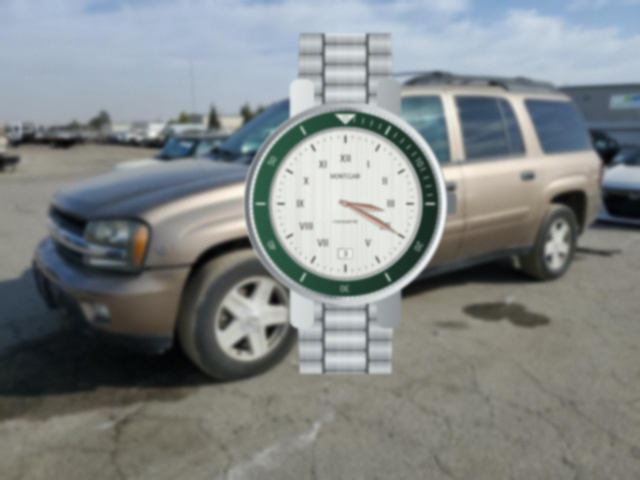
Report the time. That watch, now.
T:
3:20
